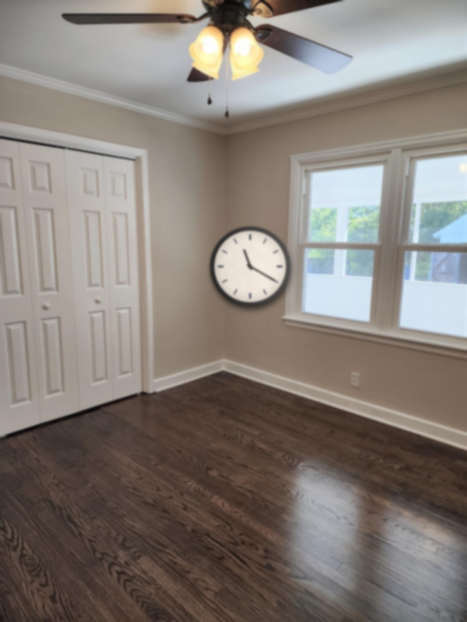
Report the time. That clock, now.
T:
11:20
